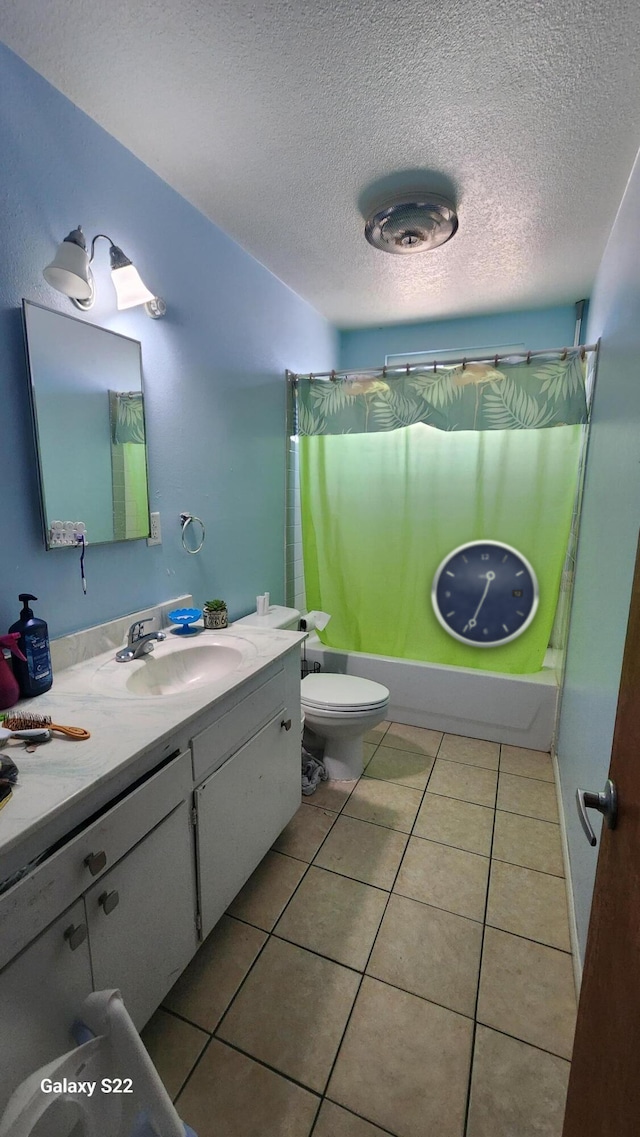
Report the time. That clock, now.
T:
12:34
